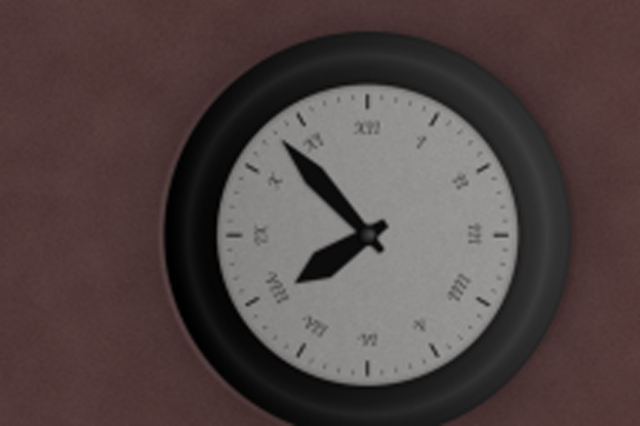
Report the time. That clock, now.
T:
7:53
